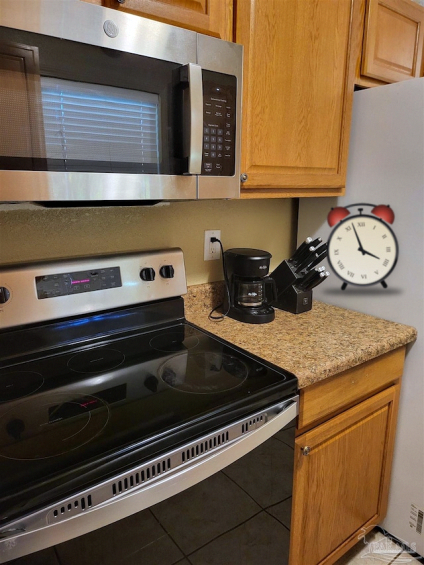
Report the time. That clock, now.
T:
3:57
